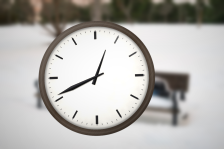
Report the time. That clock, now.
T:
12:41
